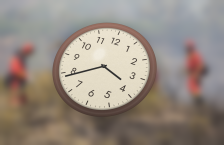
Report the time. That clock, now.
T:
3:39
